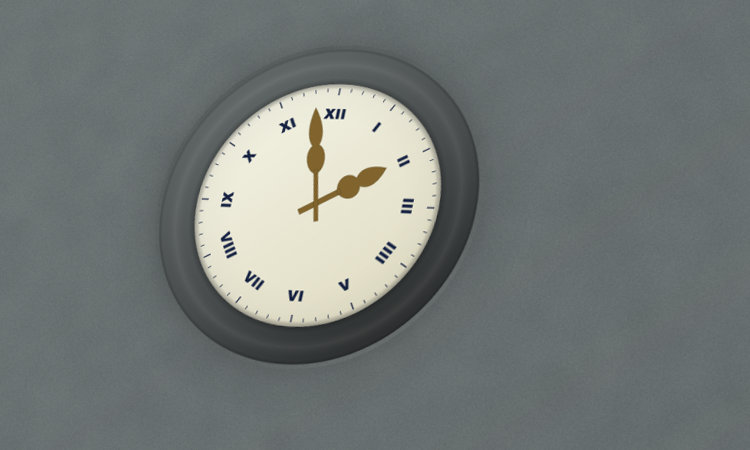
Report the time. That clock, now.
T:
1:58
